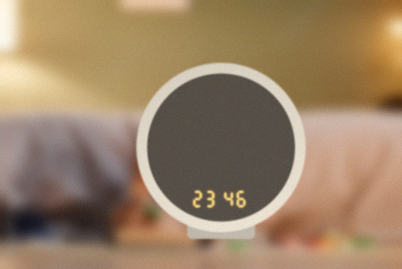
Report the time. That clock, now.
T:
23:46
